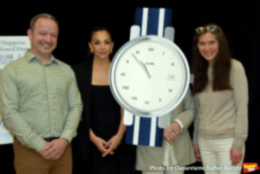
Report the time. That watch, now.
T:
10:53
